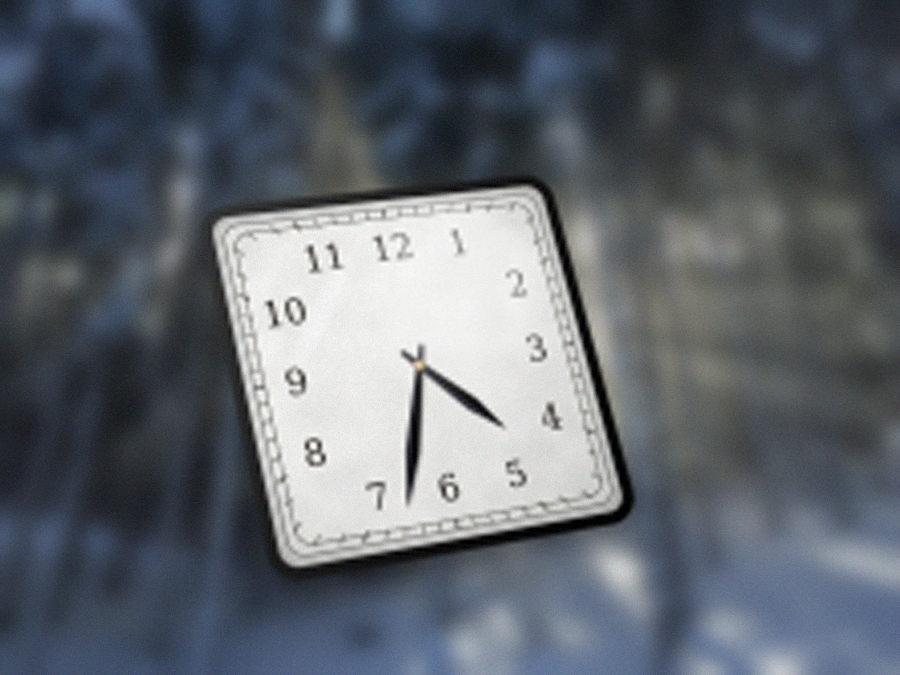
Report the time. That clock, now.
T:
4:33
